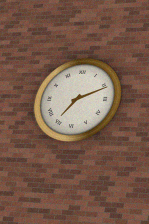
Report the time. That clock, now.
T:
7:11
